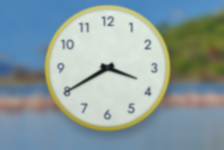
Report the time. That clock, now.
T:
3:40
